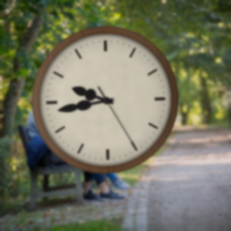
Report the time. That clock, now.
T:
9:43:25
